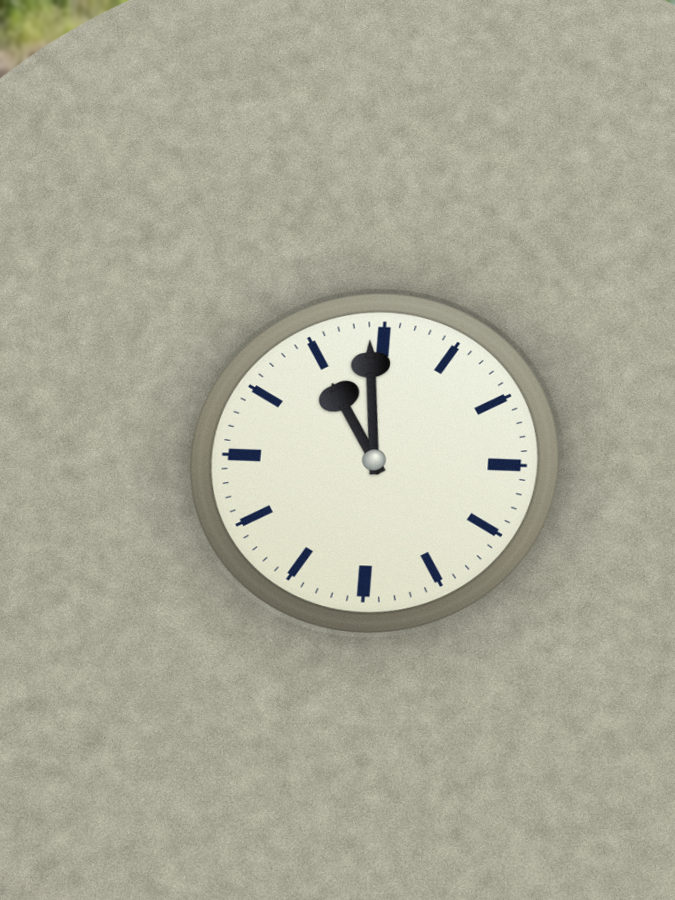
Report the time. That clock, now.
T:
10:59
